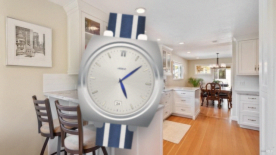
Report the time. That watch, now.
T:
5:08
